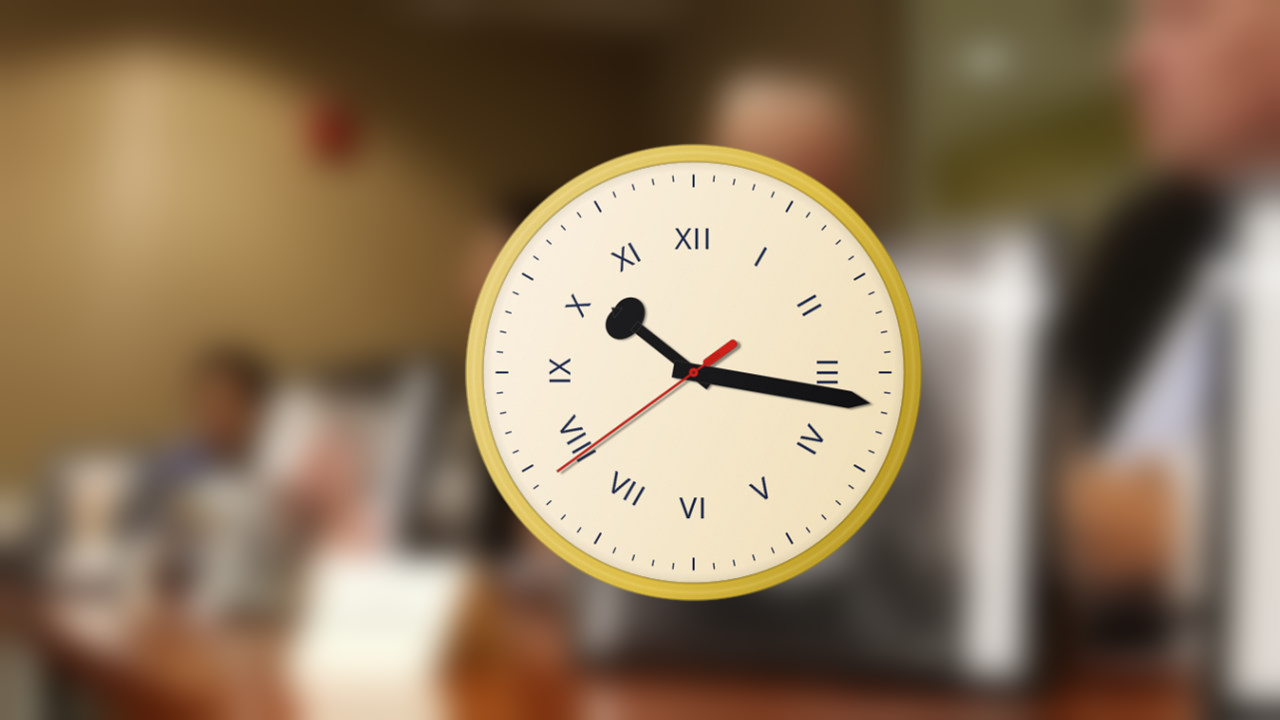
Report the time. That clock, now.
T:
10:16:39
